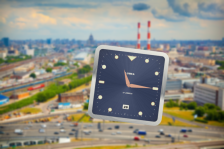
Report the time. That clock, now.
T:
11:15
